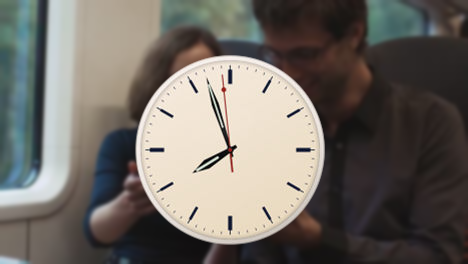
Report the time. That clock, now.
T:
7:56:59
